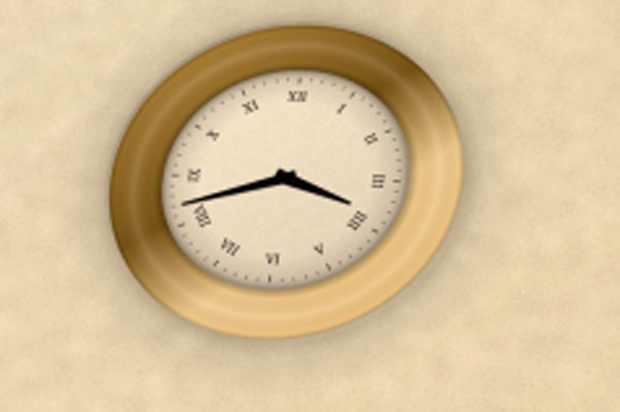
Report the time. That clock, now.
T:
3:42
